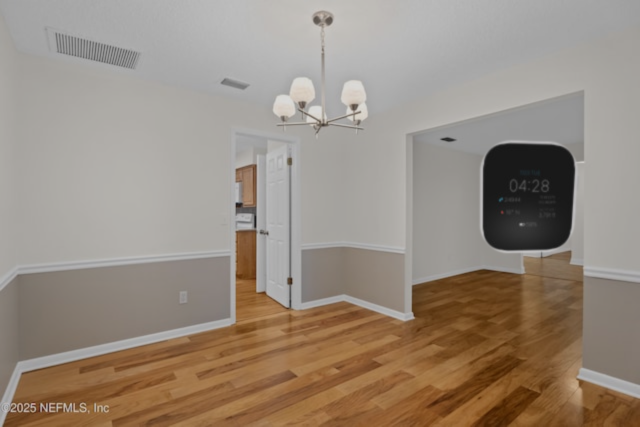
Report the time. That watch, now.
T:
4:28
